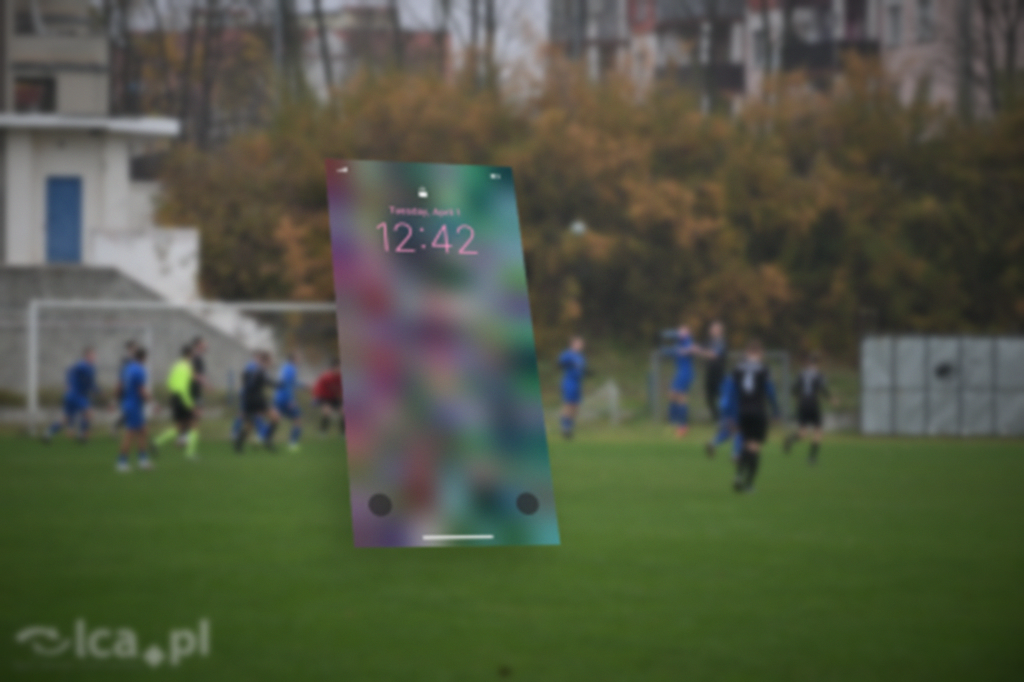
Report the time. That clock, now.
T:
12:42
